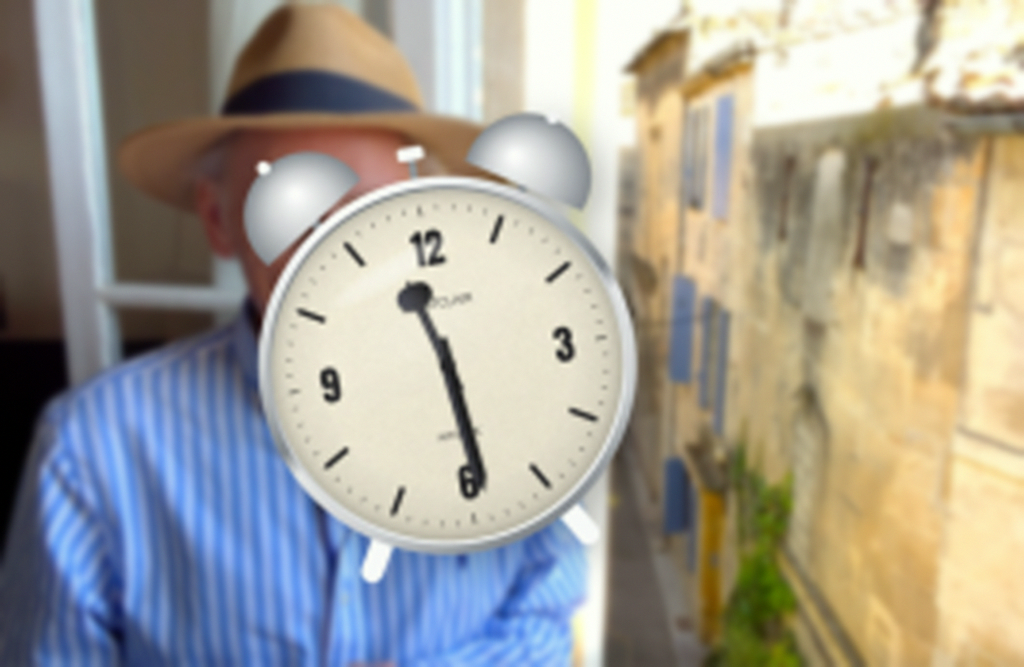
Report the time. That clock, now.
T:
11:29
